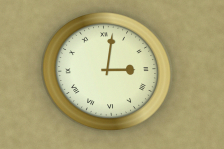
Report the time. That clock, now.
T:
3:02
